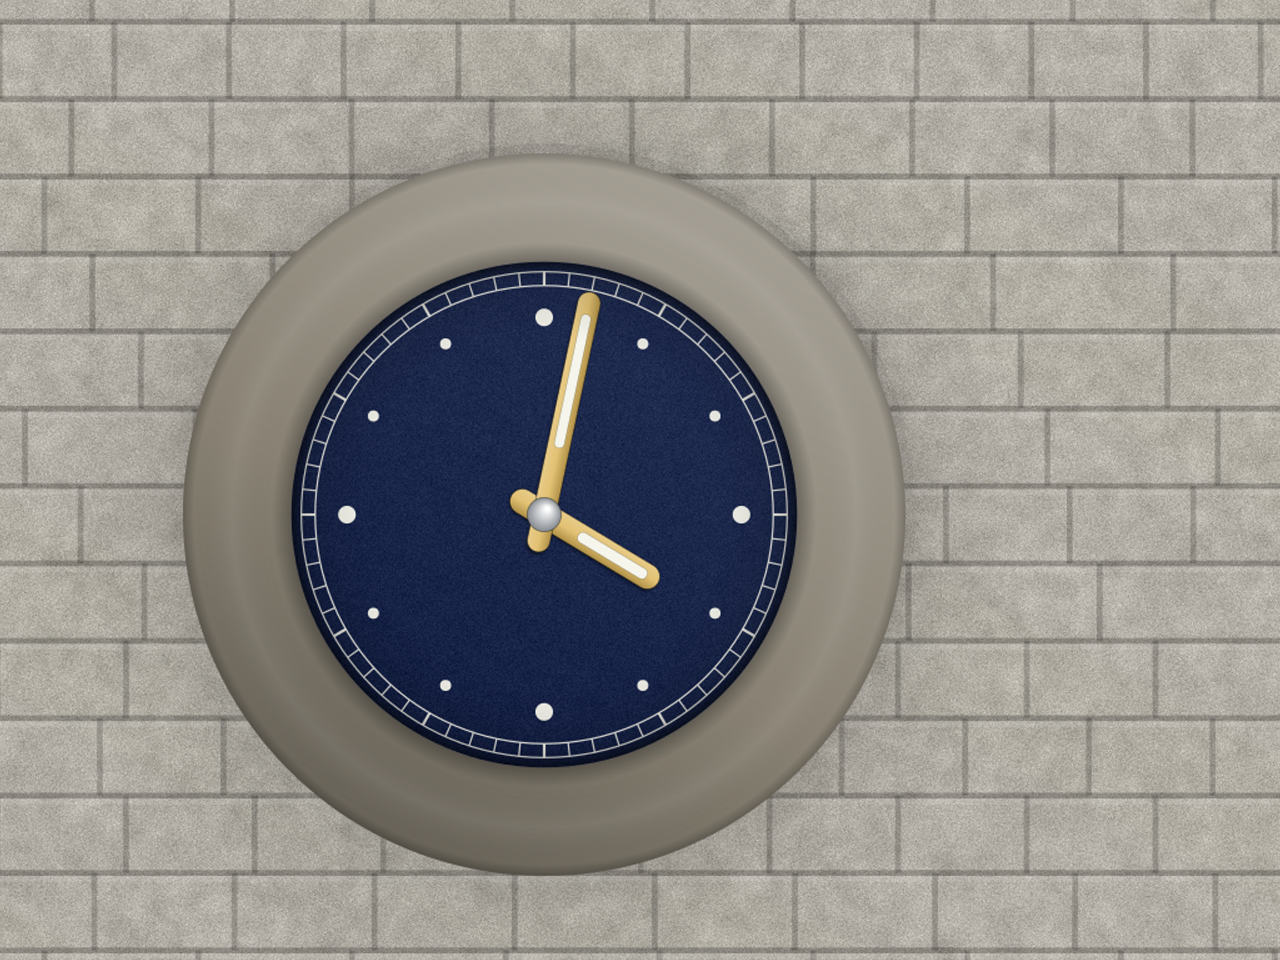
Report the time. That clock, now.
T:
4:02
